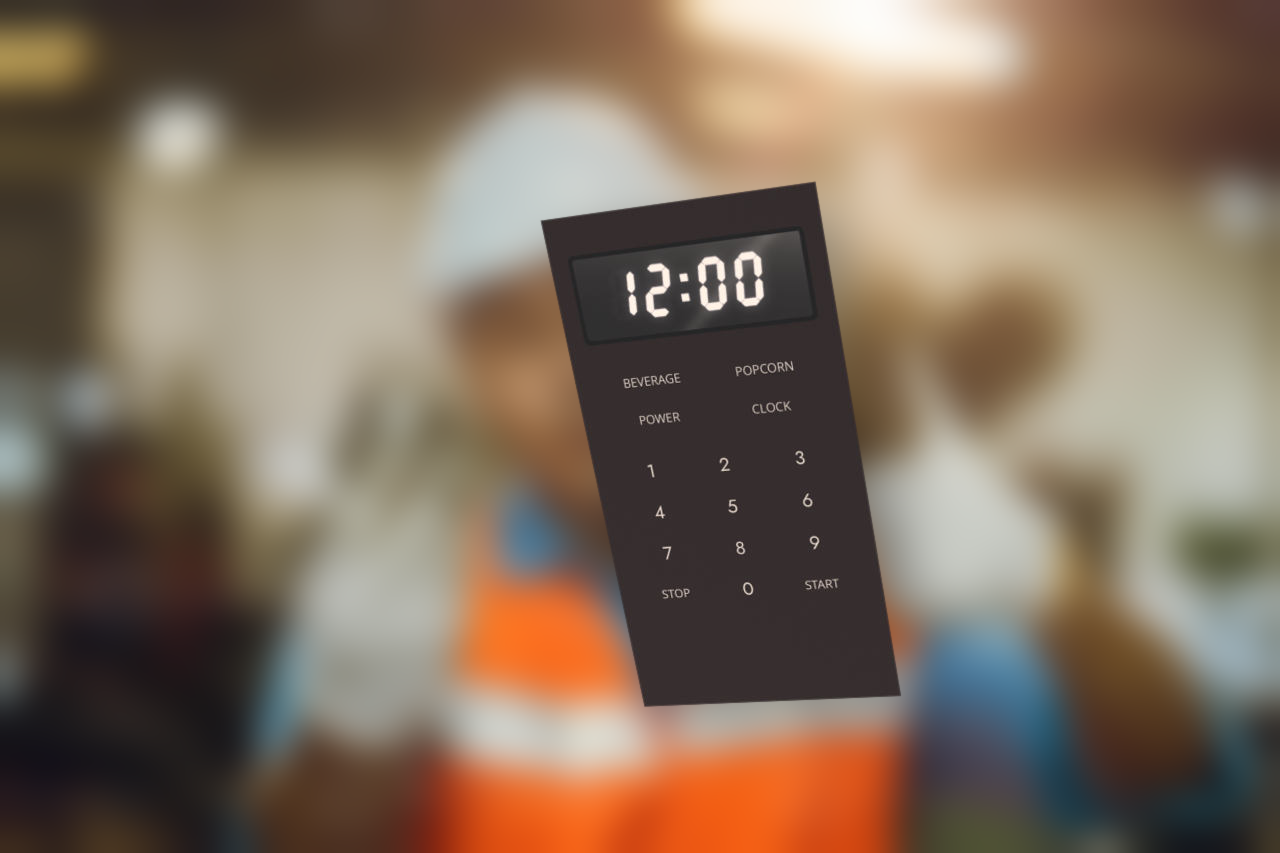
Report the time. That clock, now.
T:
12:00
